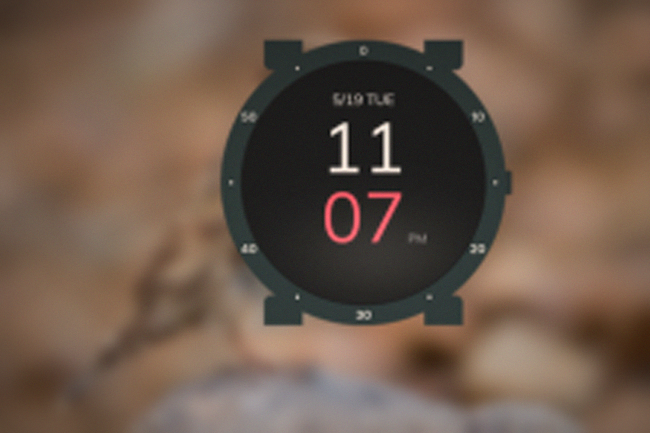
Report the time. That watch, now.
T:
11:07
